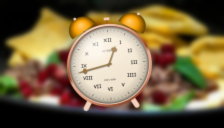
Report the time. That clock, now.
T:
12:43
